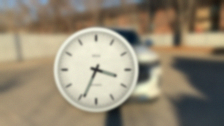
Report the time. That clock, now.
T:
3:34
